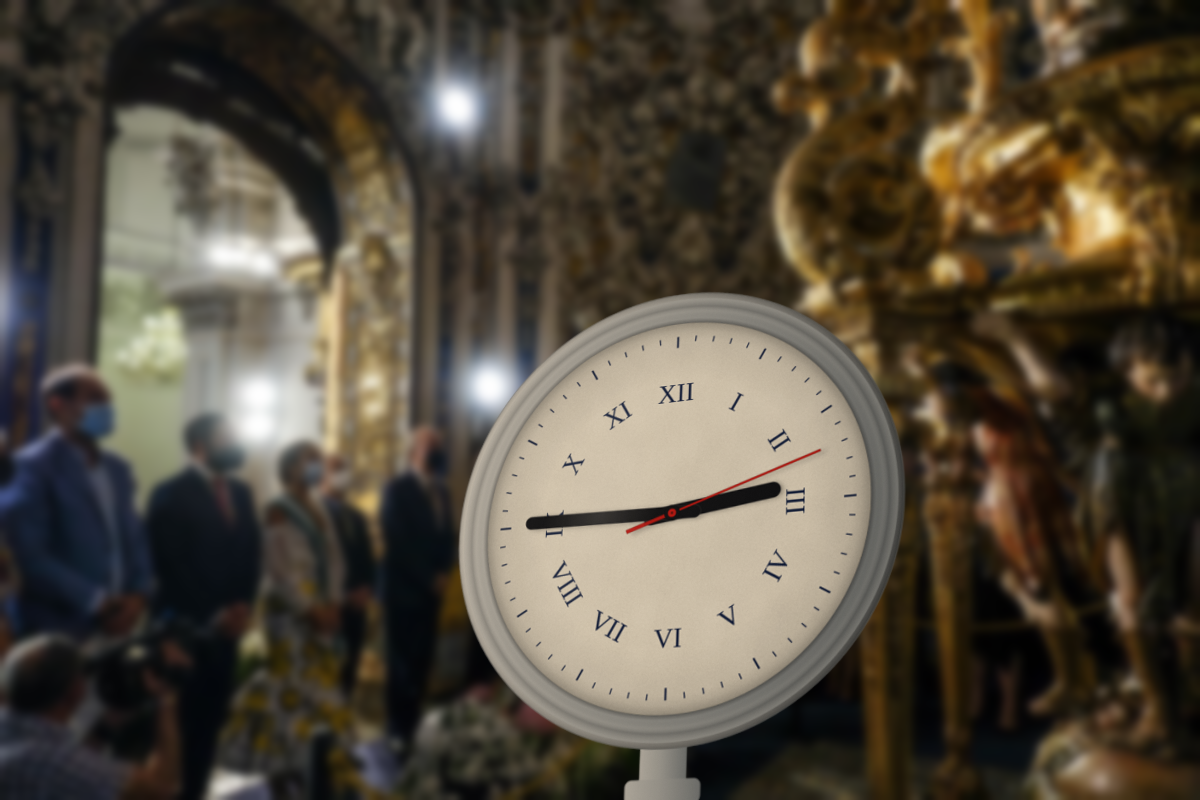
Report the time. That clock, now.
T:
2:45:12
